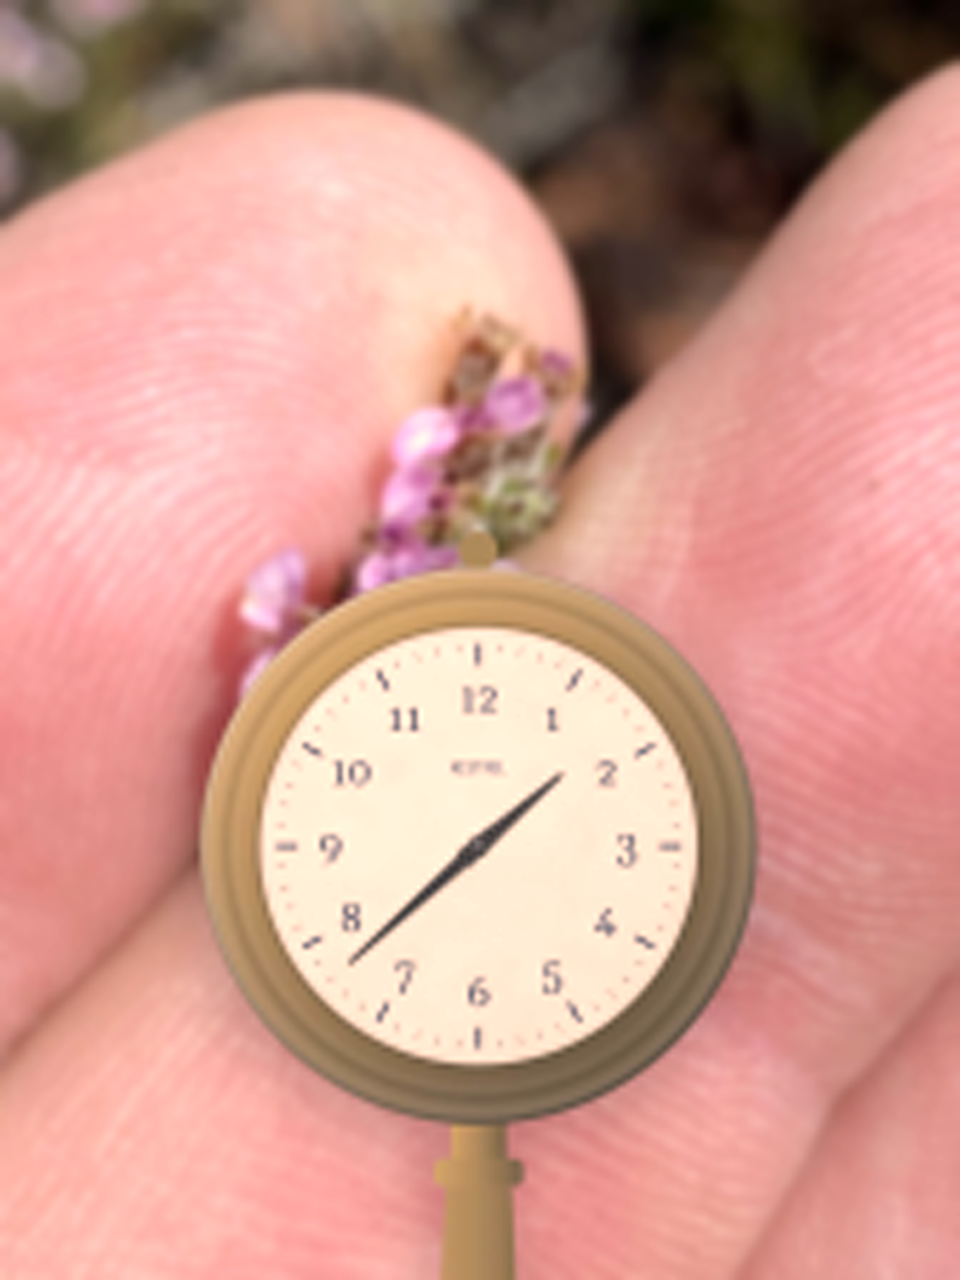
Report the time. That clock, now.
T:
1:38
